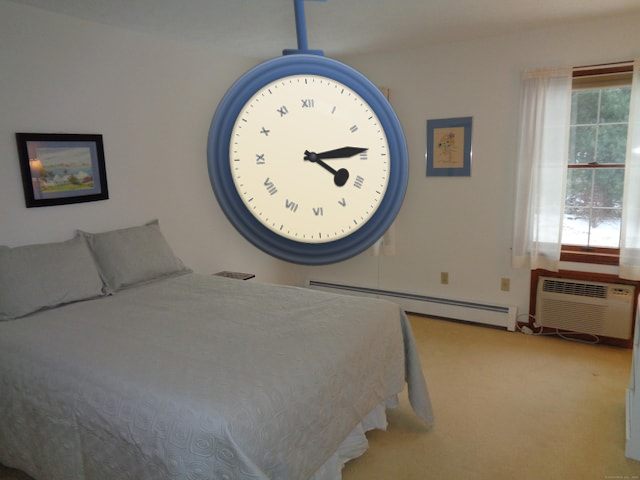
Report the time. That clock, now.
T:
4:14
